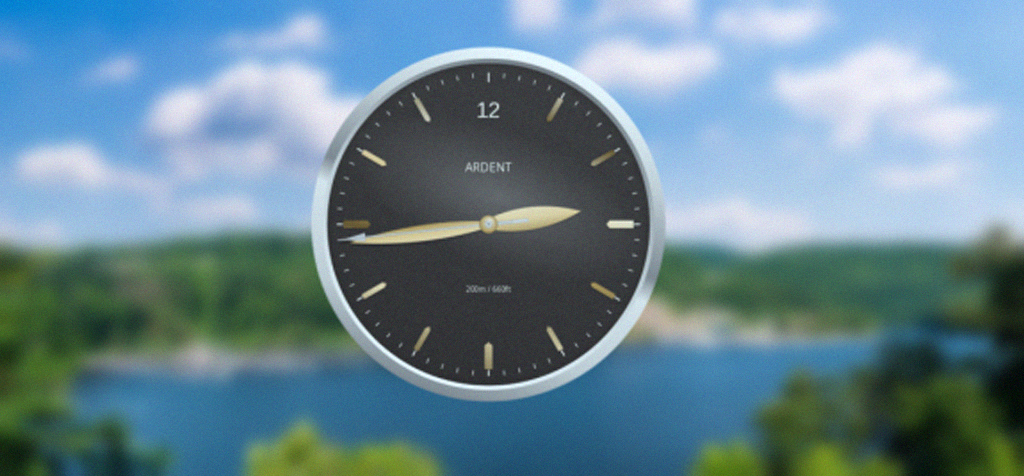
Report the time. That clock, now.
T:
2:43:44
